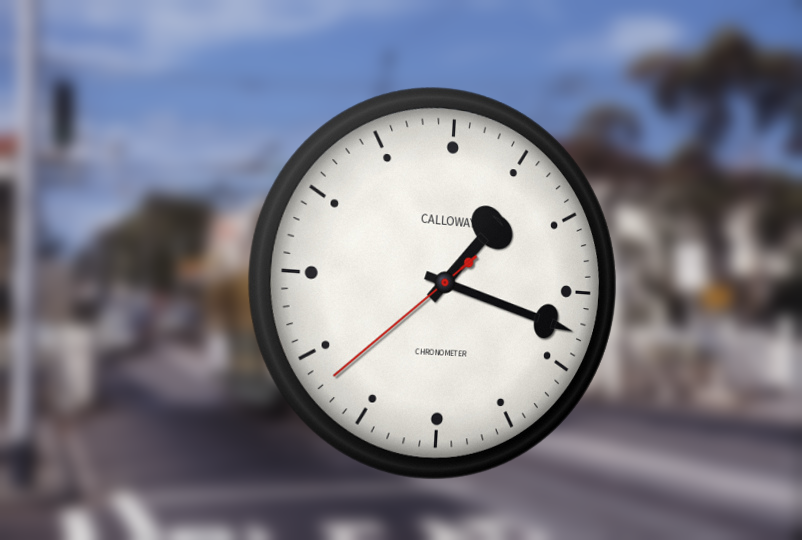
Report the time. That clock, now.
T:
1:17:38
